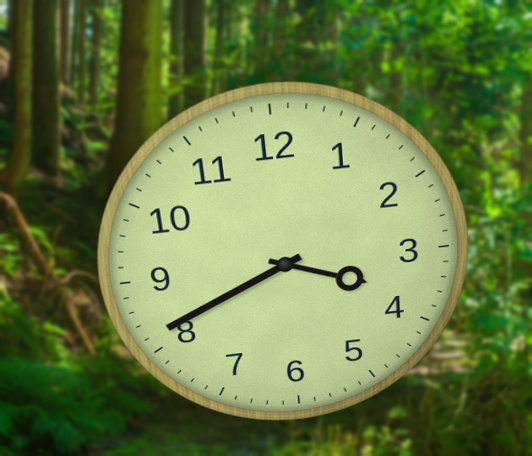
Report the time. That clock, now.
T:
3:41
